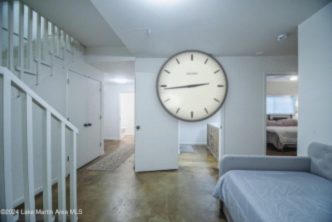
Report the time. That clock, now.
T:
2:44
